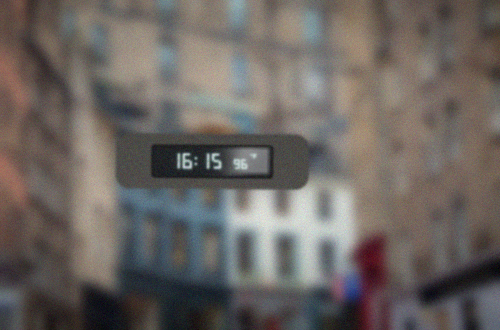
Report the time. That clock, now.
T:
16:15
